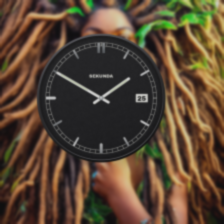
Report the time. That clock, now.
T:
1:50
